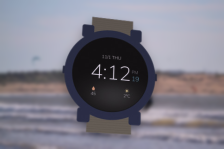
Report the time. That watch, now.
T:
4:12
